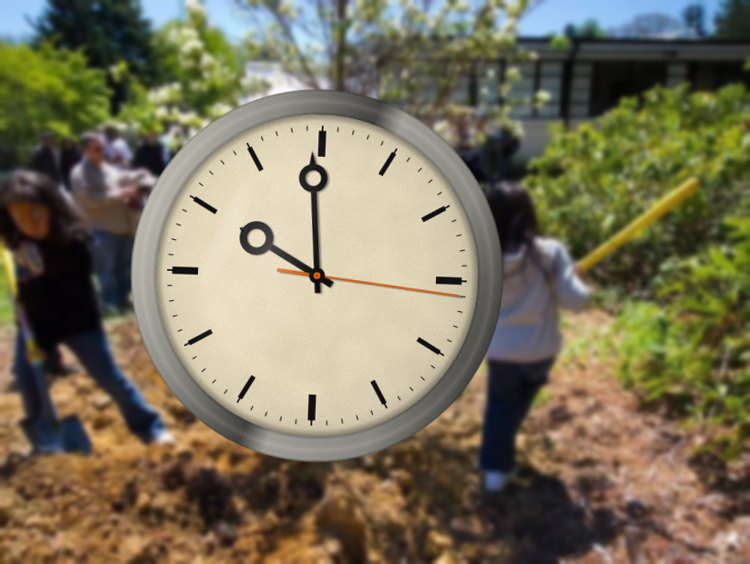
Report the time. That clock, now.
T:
9:59:16
